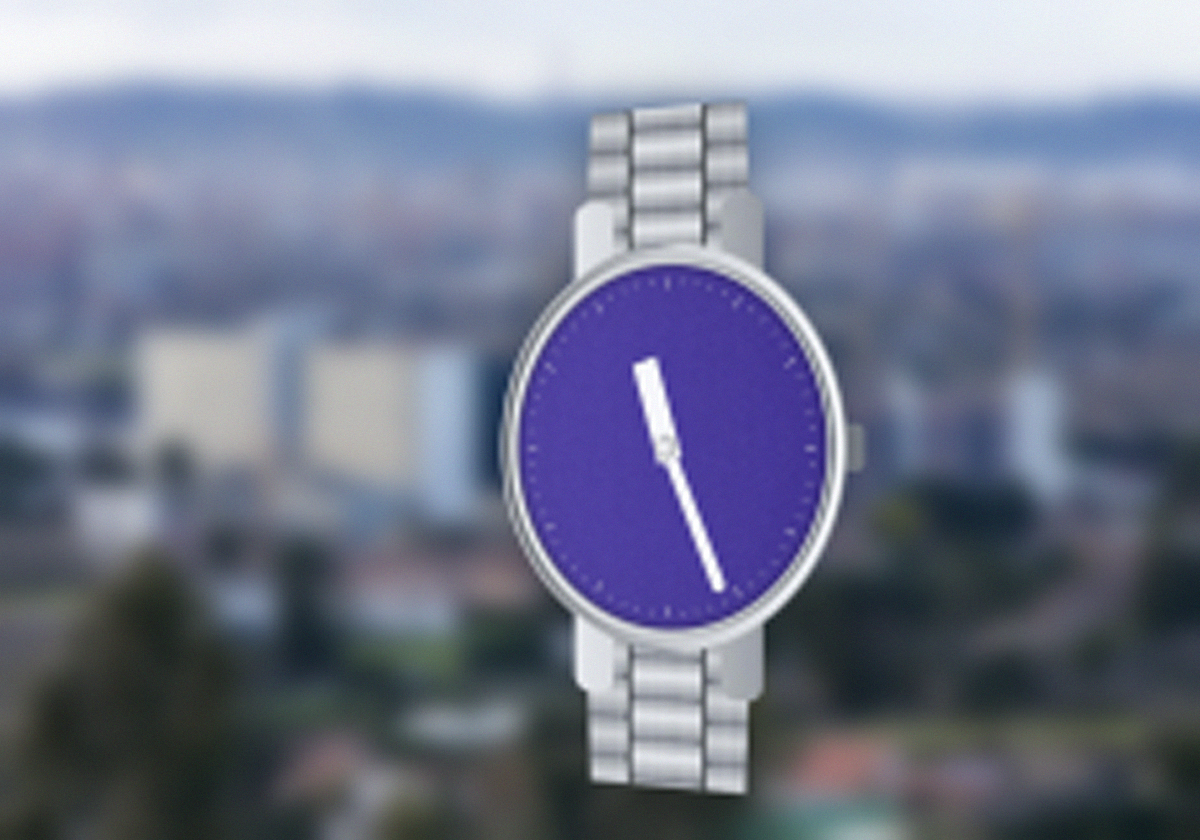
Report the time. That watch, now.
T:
11:26
